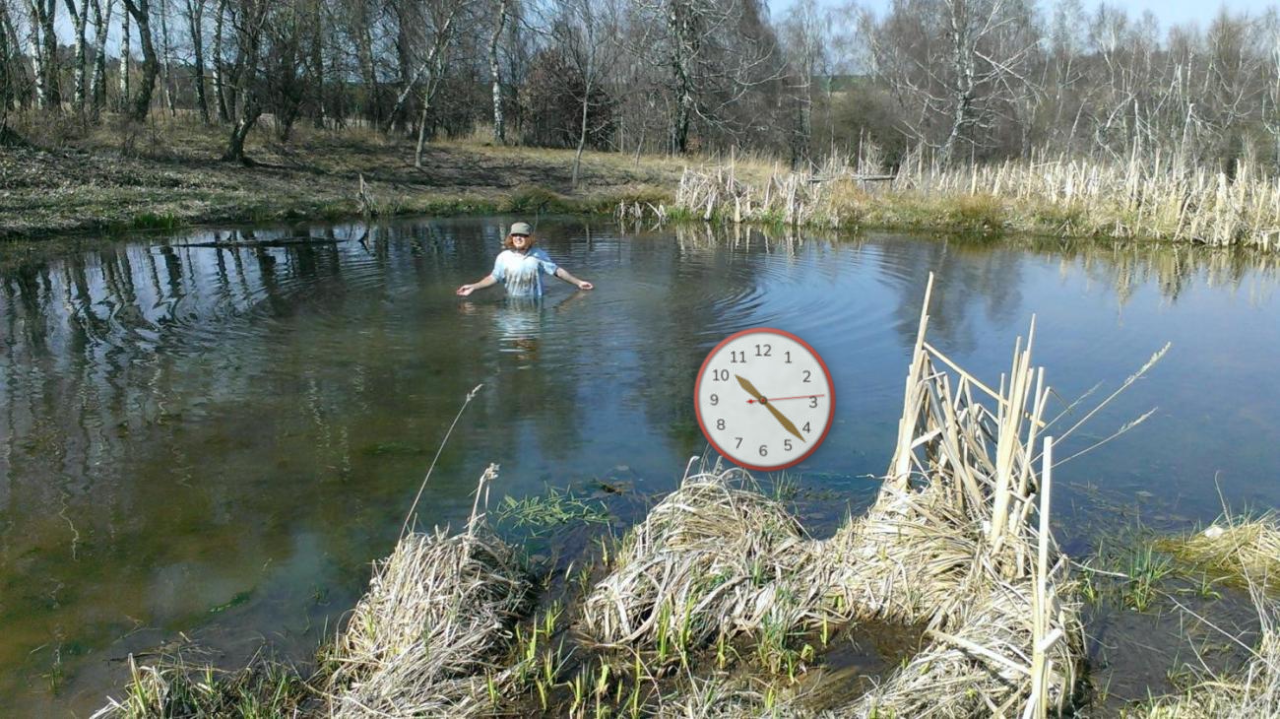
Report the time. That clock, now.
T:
10:22:14
